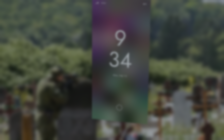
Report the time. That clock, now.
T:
9:34
